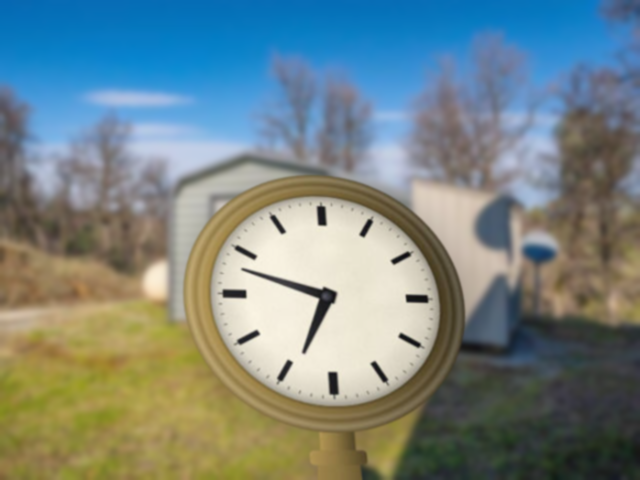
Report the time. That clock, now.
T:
6:48
